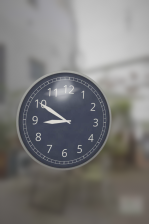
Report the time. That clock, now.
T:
8:50
